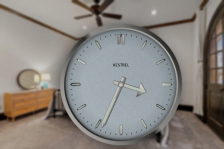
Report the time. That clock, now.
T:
3:34
